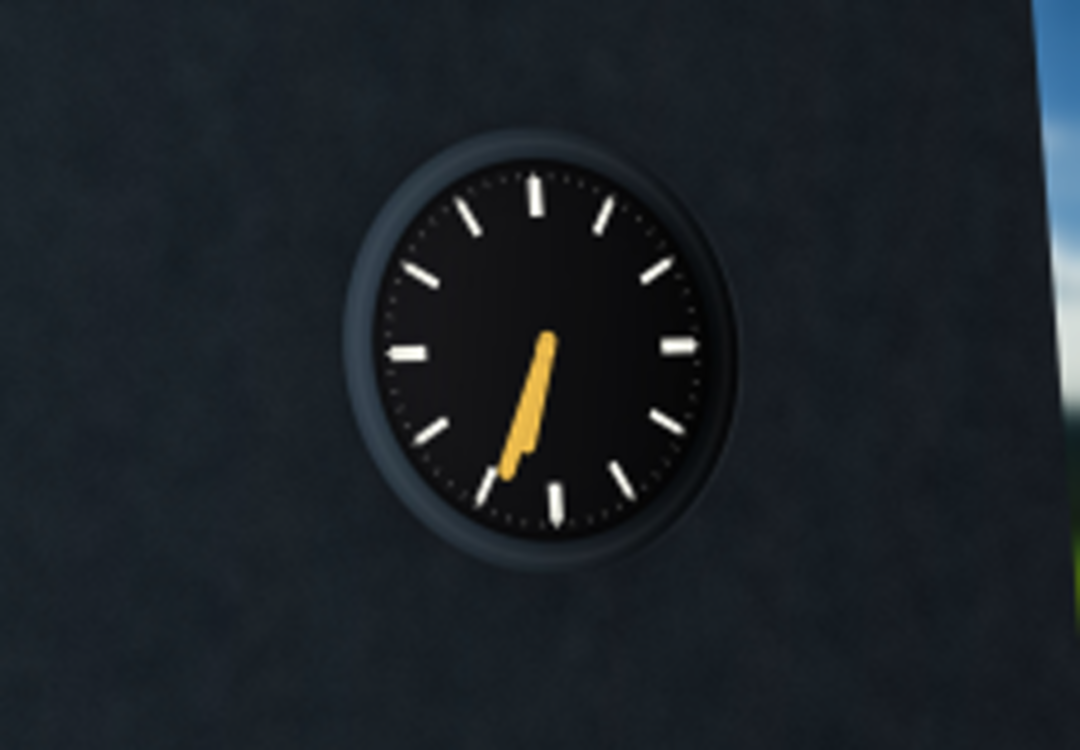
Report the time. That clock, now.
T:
6:34
